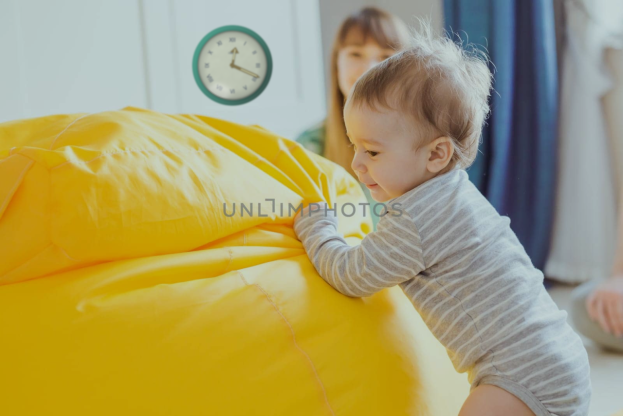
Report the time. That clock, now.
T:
12:19
